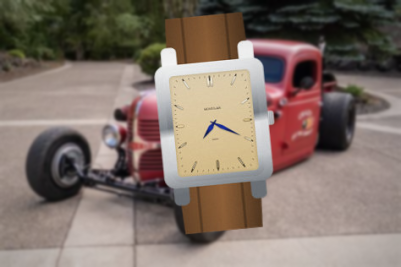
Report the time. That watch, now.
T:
7:20
